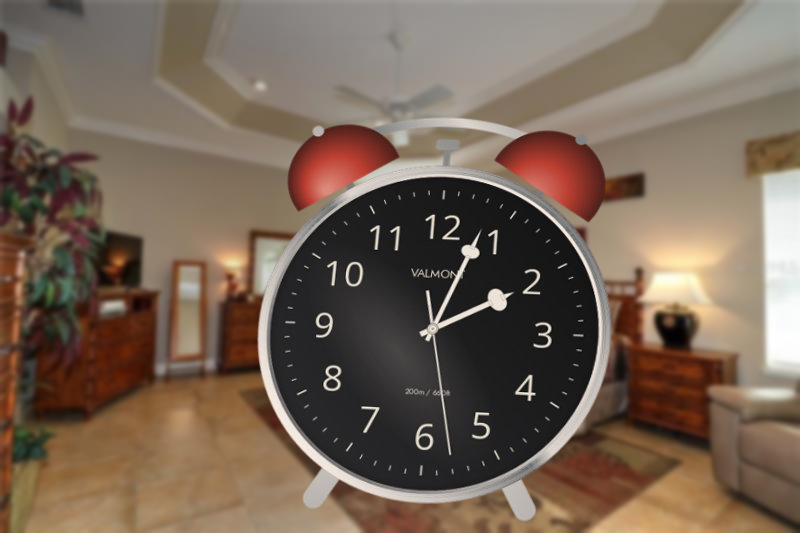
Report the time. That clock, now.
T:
2:03:28
